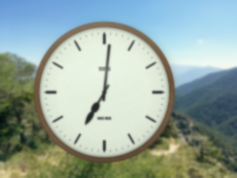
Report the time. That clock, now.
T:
7:01
